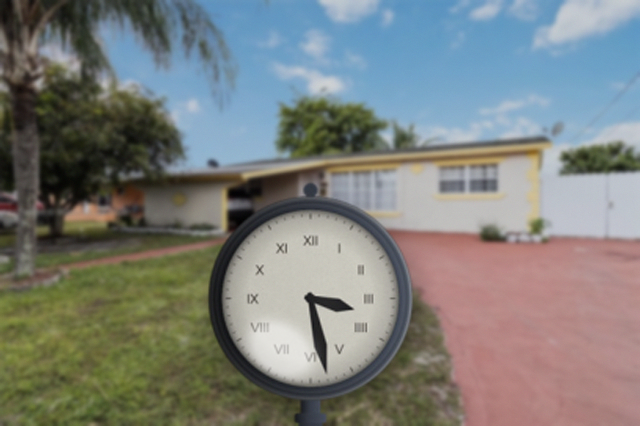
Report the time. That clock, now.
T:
3:28
